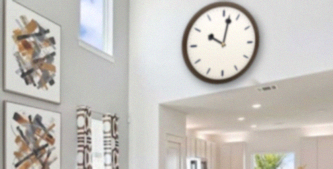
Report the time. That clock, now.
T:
10:02
